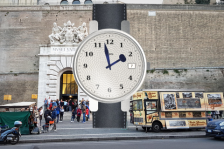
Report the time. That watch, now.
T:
1:58
